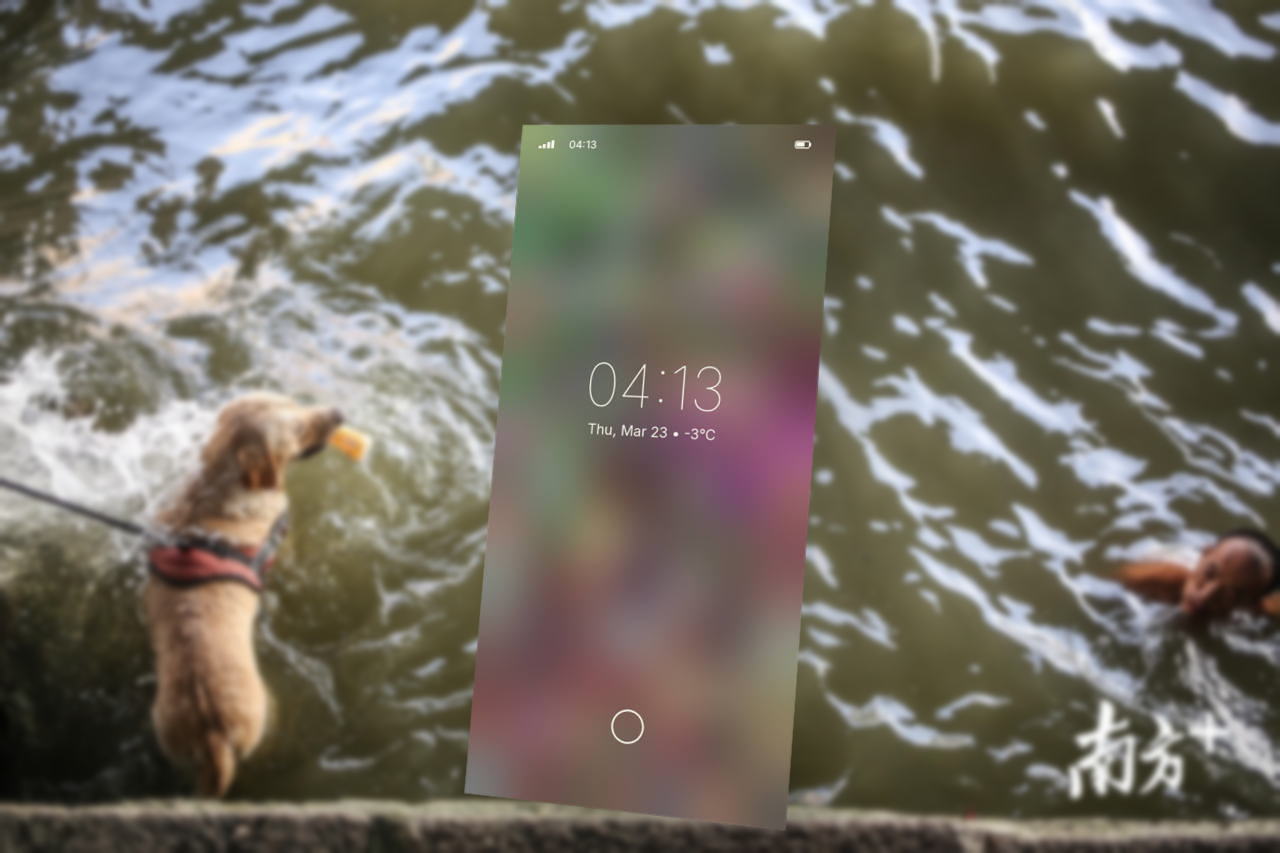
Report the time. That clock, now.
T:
4:13
